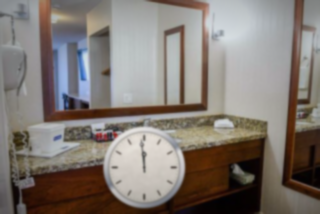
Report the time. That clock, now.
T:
11:59
